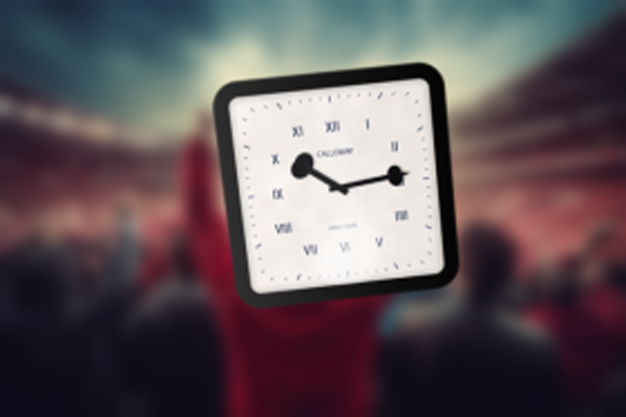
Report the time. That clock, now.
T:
10:14
